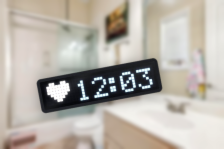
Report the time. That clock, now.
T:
12:03
